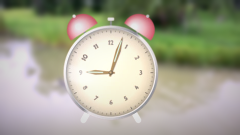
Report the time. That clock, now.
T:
9:03
